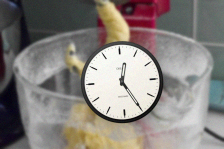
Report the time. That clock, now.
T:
12:25
